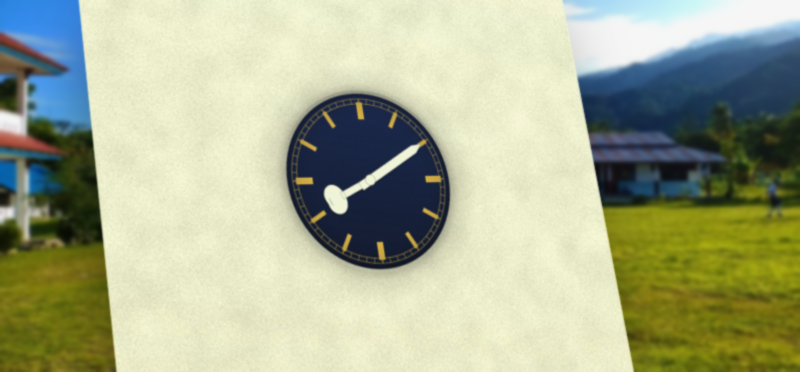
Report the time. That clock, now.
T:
8:10
